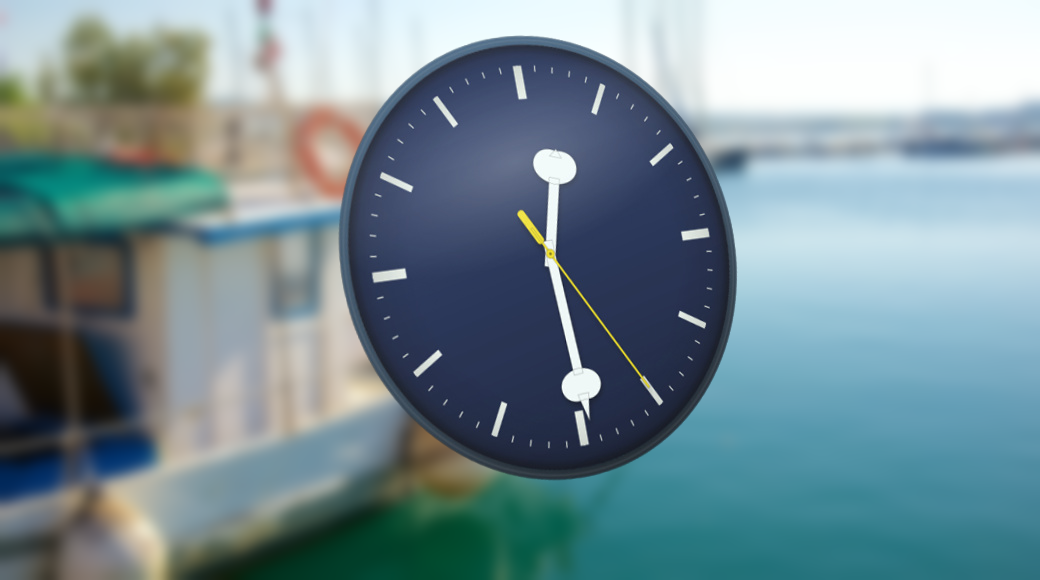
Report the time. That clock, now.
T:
12:29:25
